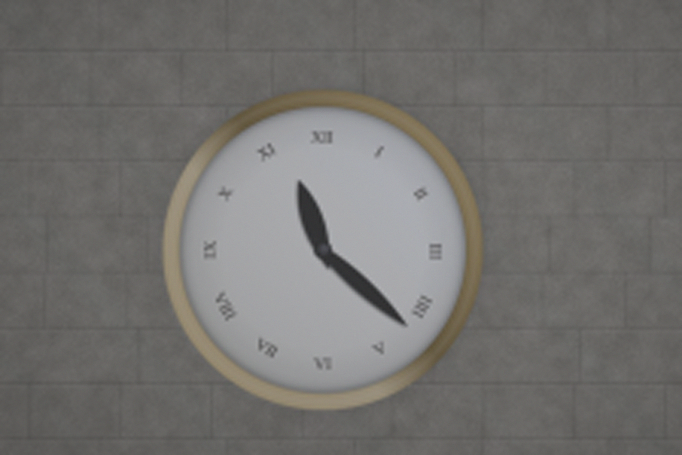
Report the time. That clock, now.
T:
11:22
